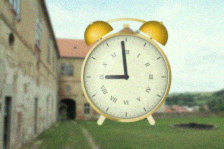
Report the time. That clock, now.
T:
8:59
